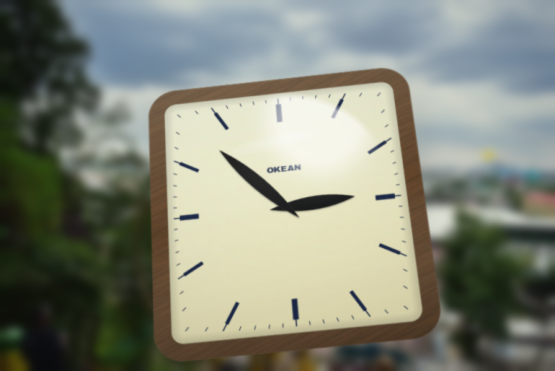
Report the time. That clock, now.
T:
2:53
